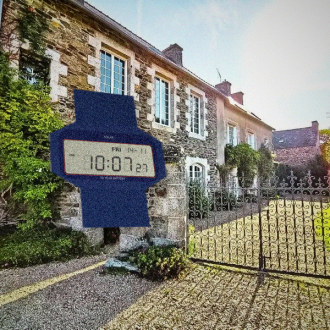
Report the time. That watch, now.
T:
10:07:27
